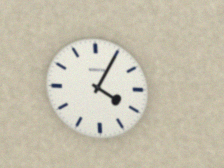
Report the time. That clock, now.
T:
4:05
